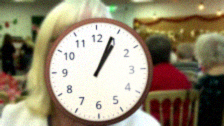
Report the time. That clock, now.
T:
1:04
